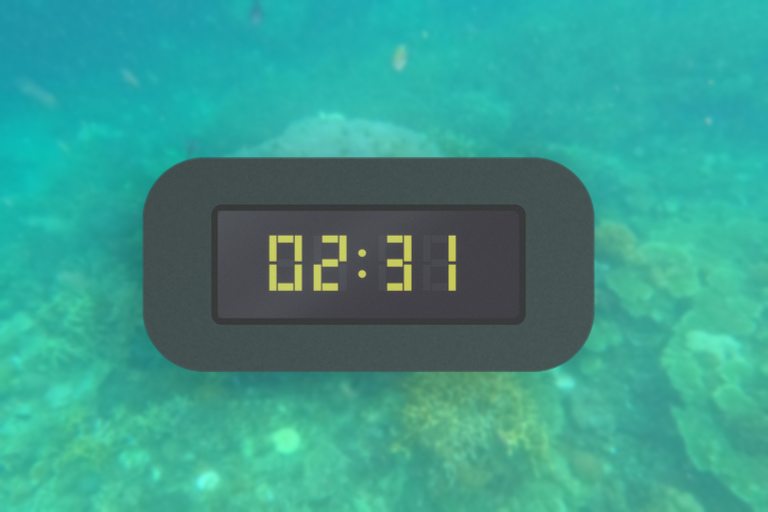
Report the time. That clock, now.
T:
2:31
